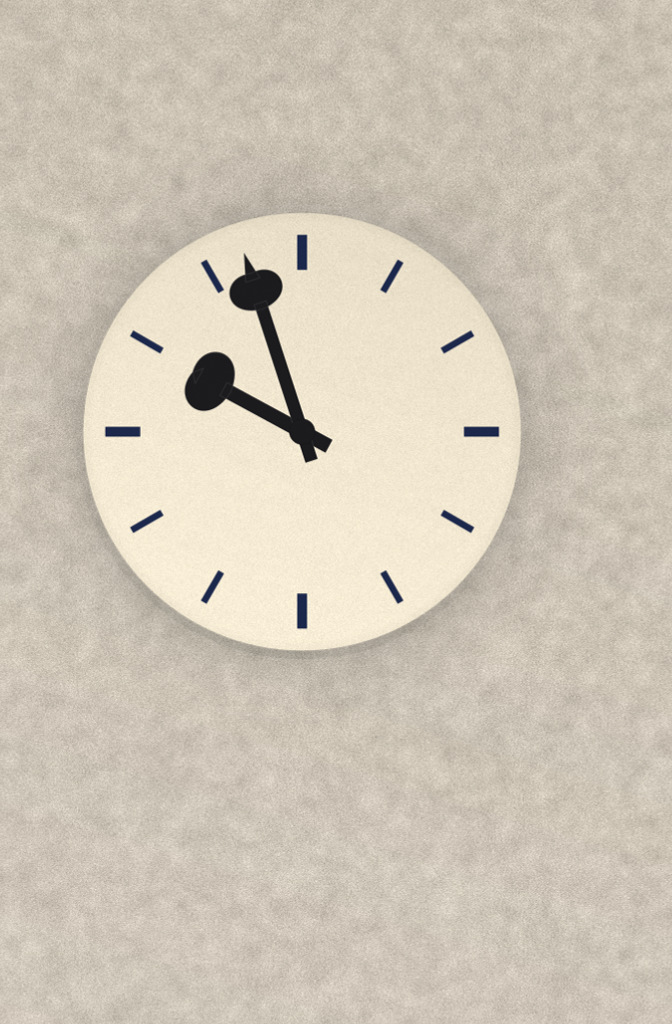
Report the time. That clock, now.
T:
9:57
